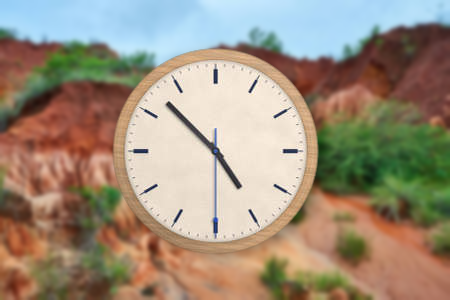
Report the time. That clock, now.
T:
4:52:30
